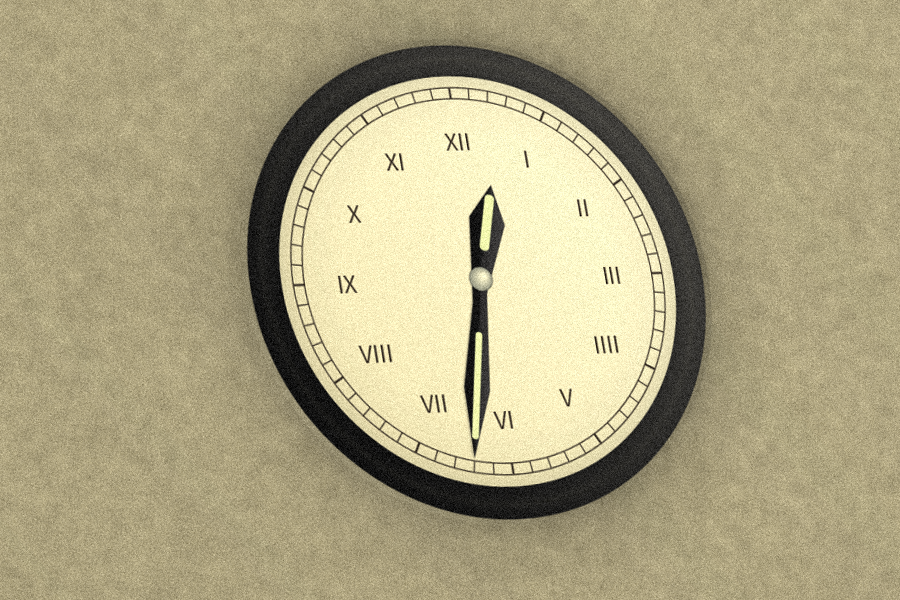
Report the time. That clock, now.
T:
12:32
